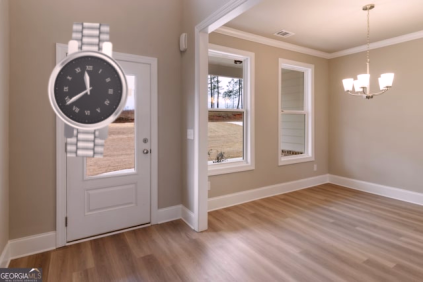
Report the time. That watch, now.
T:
11:39
